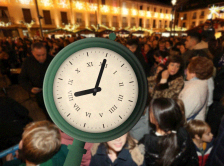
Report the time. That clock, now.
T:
8:00
